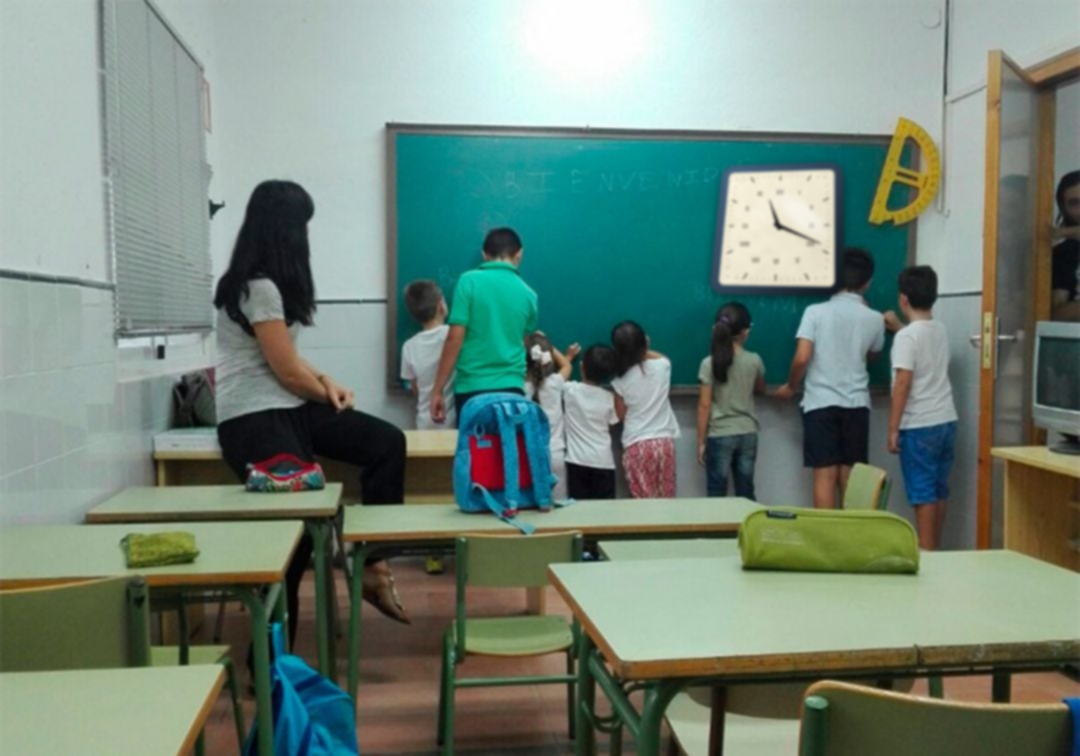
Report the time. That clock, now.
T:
11:19
